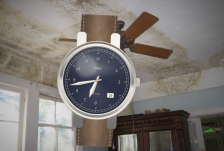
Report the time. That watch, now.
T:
6:43
